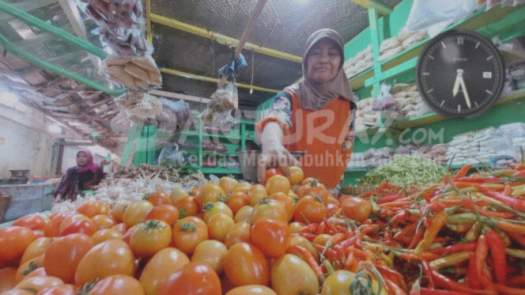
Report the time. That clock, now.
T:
6:27
